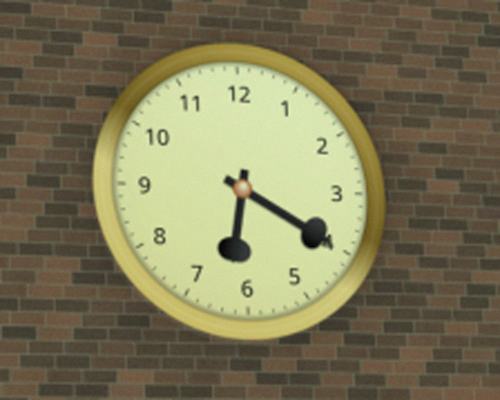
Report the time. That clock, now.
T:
6:20
